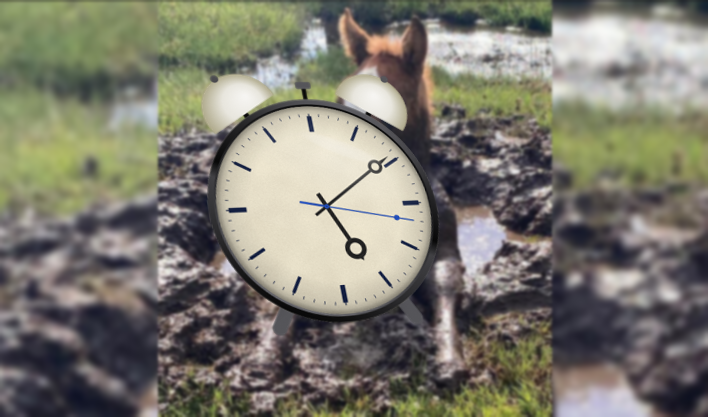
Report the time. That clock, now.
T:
5:09:17
